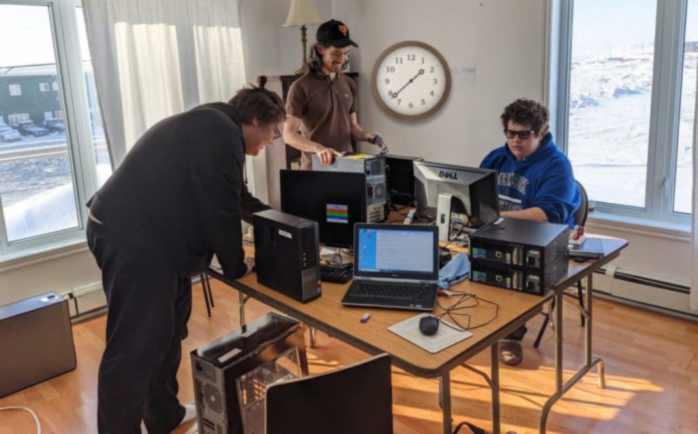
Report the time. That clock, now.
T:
1:38
